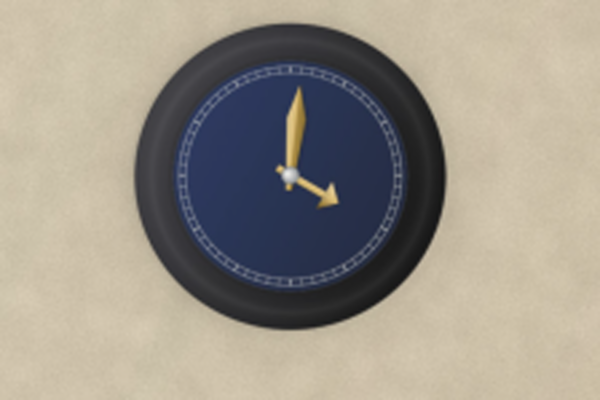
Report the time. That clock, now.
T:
4:01
